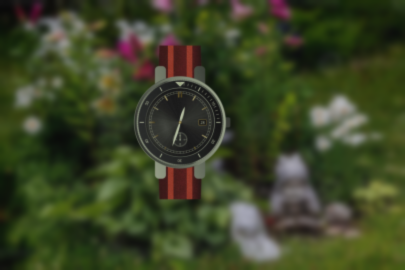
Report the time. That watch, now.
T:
12:33
